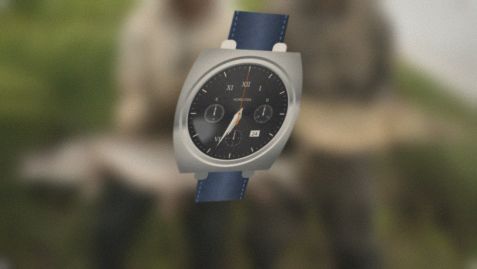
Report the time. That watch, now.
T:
6:34
